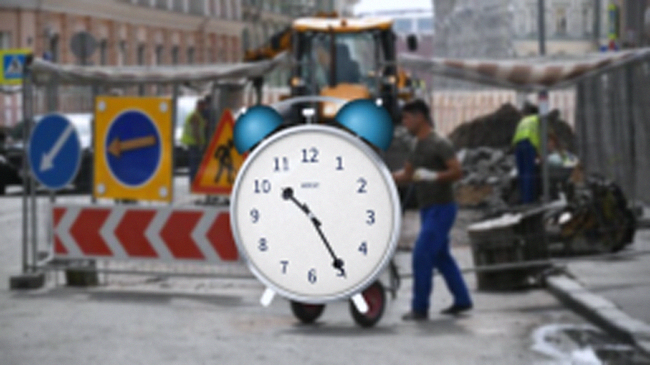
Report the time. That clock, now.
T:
10:25
